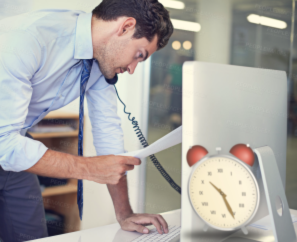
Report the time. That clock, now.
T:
10:26
